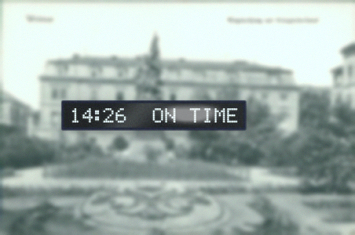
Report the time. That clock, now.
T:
14:26
